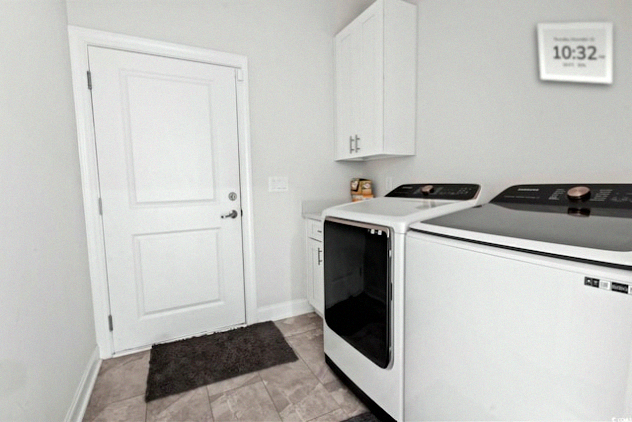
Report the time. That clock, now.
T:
10:32
